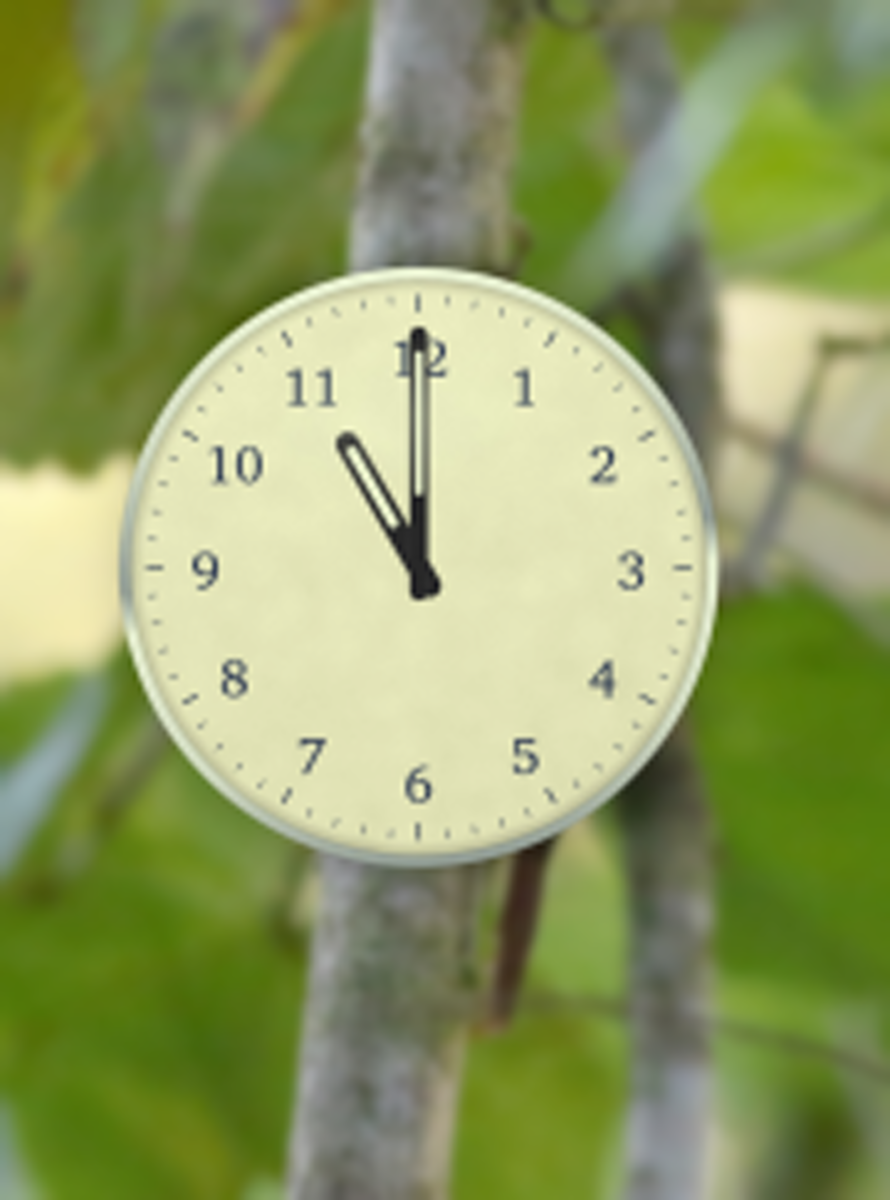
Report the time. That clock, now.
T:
11:00
